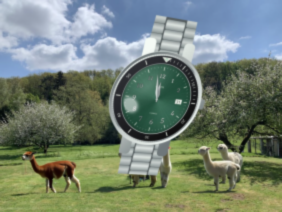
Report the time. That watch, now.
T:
11:58
